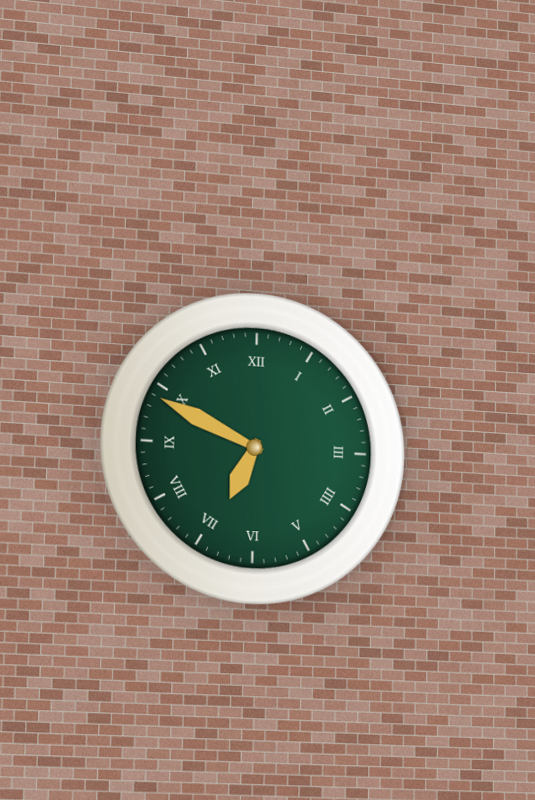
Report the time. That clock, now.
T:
6:49
